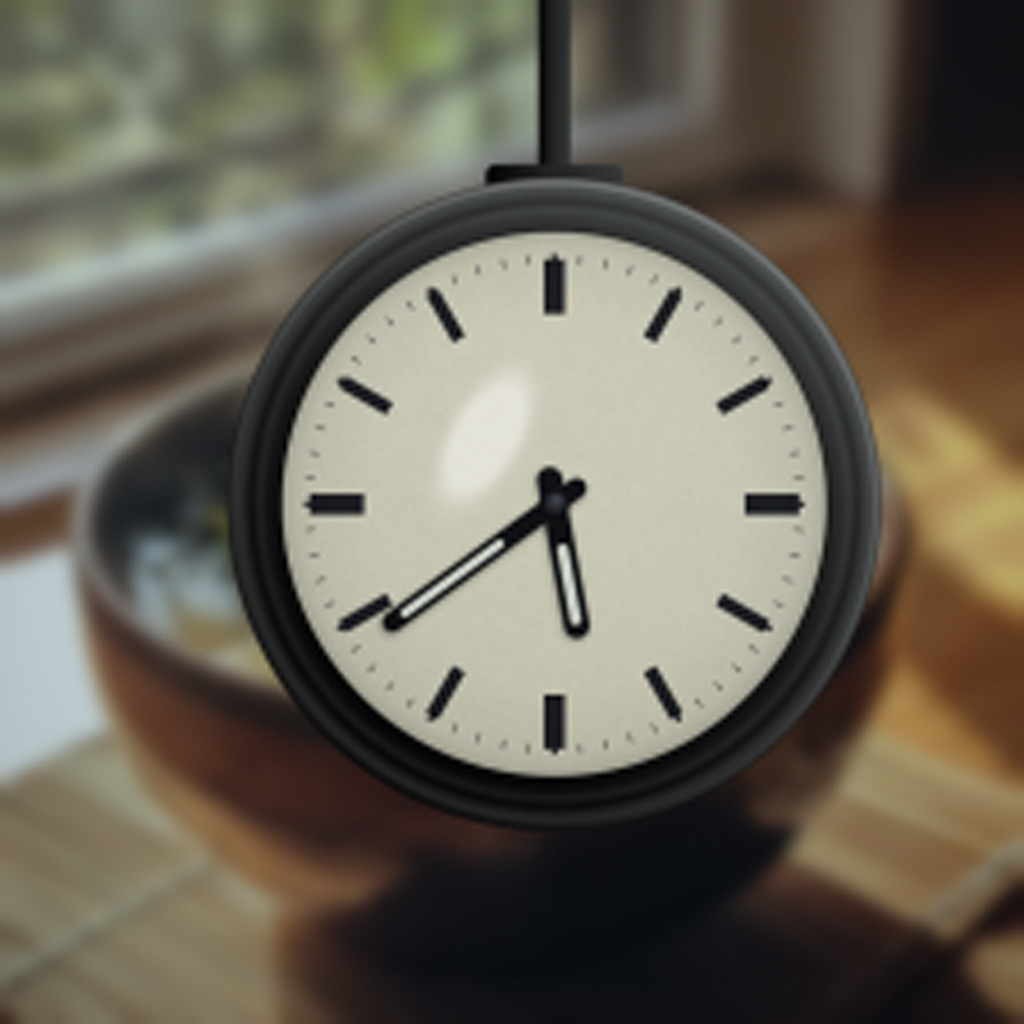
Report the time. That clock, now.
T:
5:39
